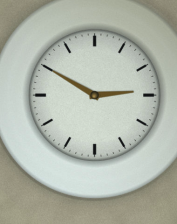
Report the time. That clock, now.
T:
2:50
